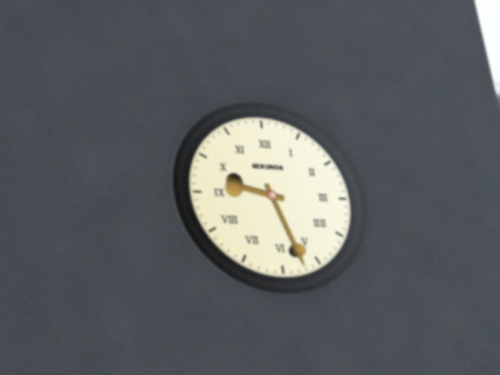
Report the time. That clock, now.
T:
9:27
